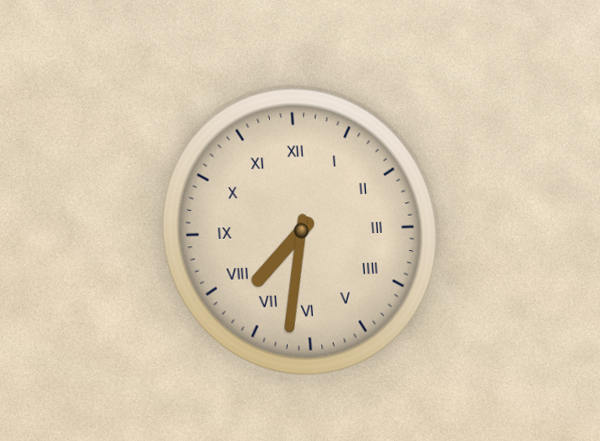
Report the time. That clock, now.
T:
7:32
